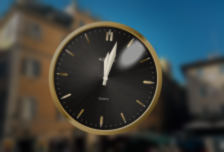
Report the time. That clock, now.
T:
12:02
